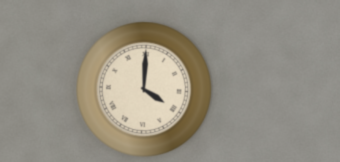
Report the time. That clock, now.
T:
4:00
